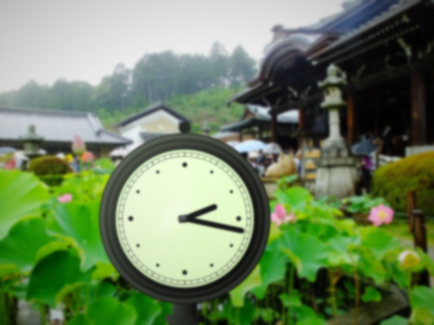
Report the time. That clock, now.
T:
2:17
